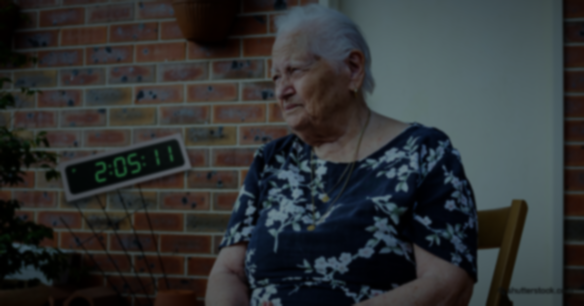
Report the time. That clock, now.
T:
2:05:11
